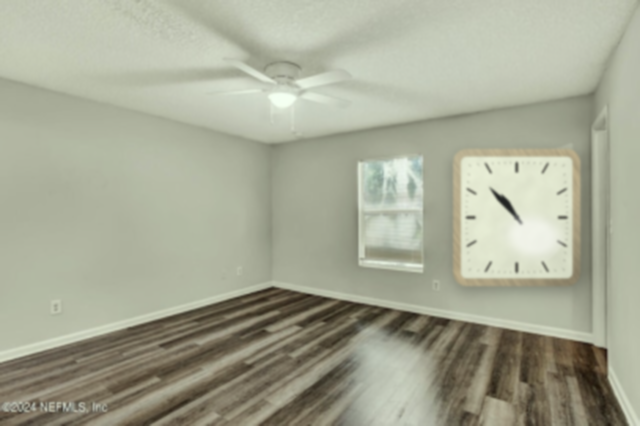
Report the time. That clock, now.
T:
10:53
